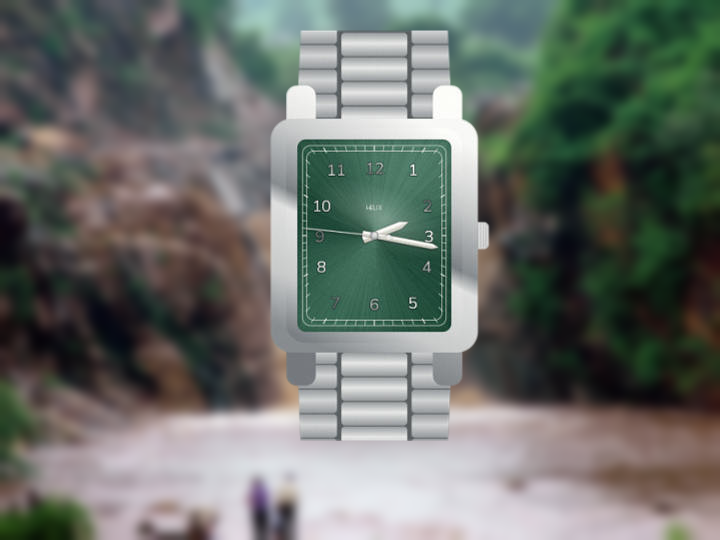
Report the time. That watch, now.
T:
2:16:46
